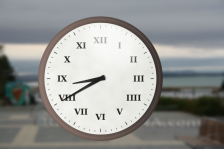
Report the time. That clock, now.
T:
8:40
